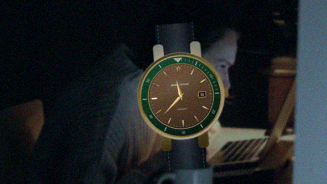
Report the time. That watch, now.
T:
11:38
